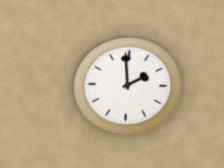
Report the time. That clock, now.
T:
1:59
